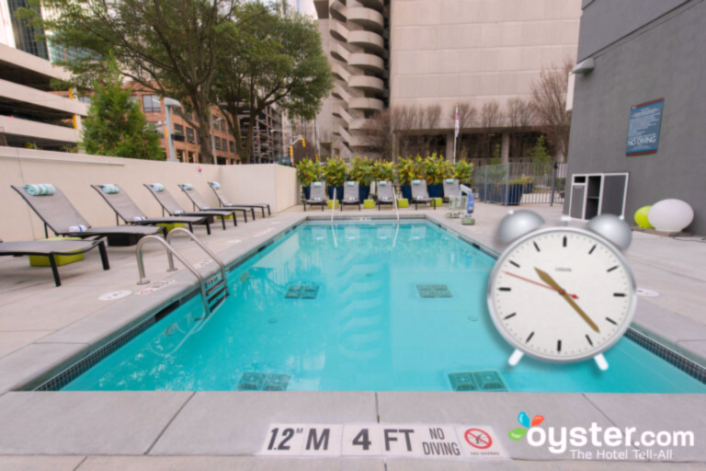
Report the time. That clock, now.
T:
10:22:48
